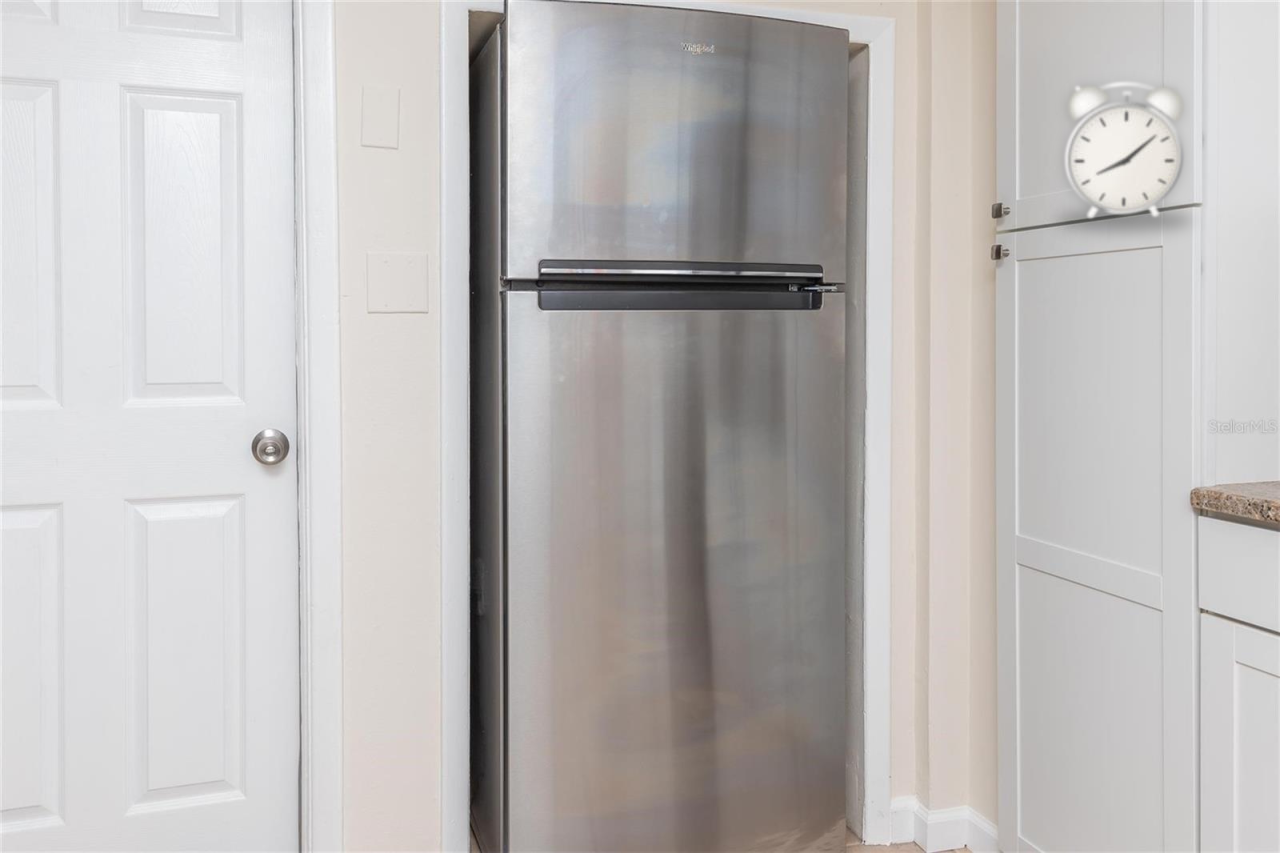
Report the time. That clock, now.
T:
8:08
